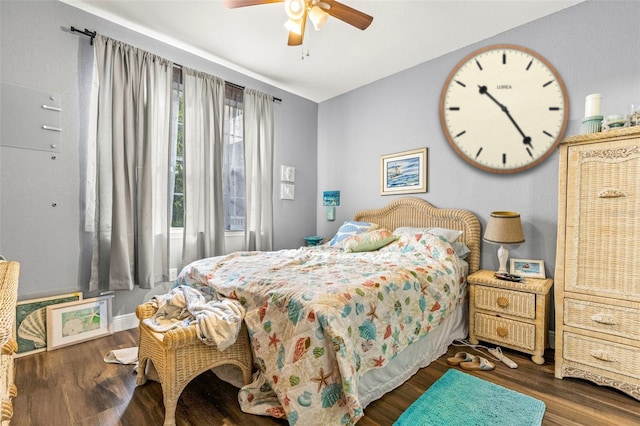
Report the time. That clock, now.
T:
10:24
